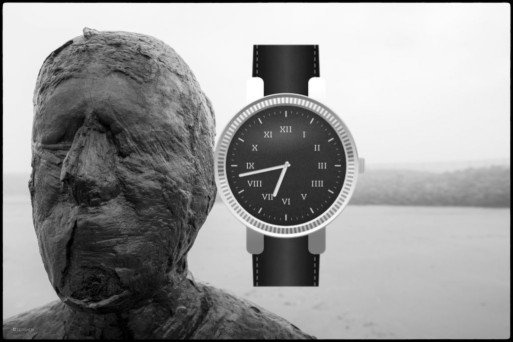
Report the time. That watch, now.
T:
6:43
